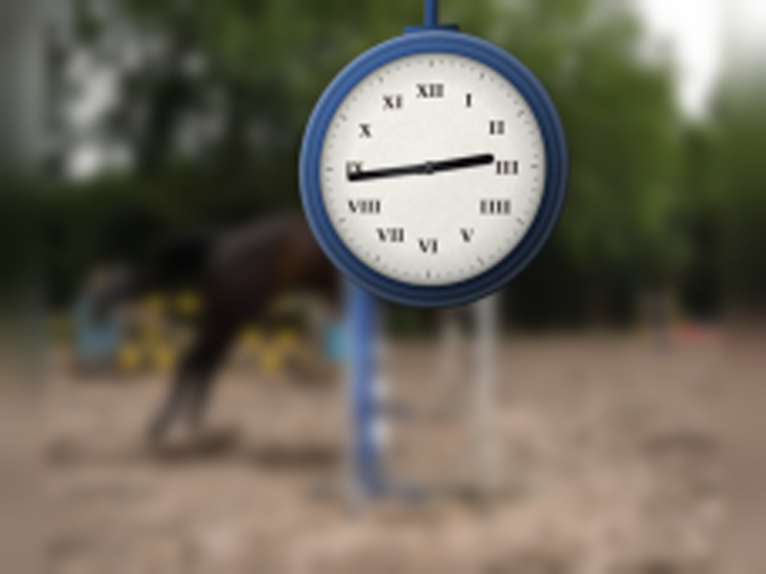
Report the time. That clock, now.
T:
2:44
